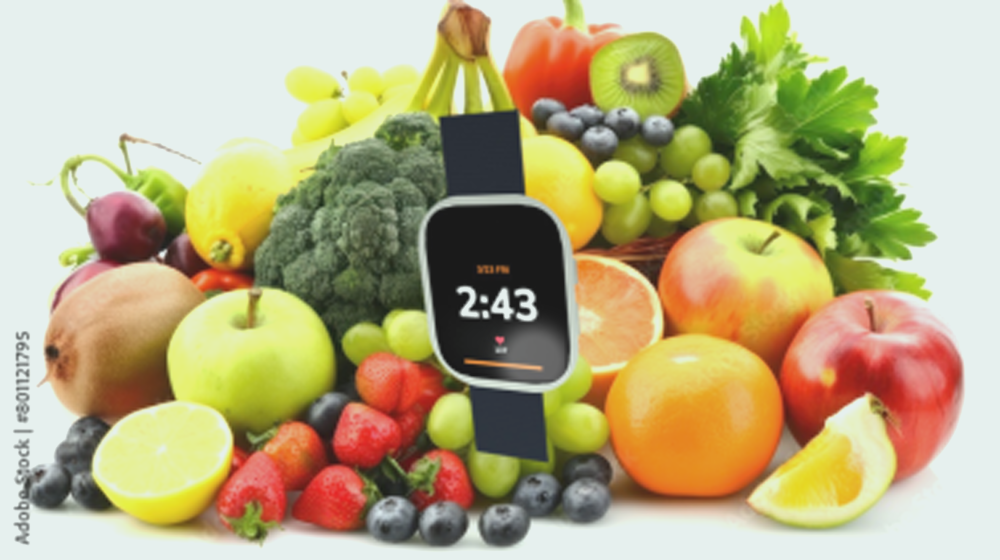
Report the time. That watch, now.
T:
2:43
